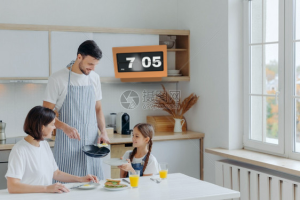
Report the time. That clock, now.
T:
7:05
